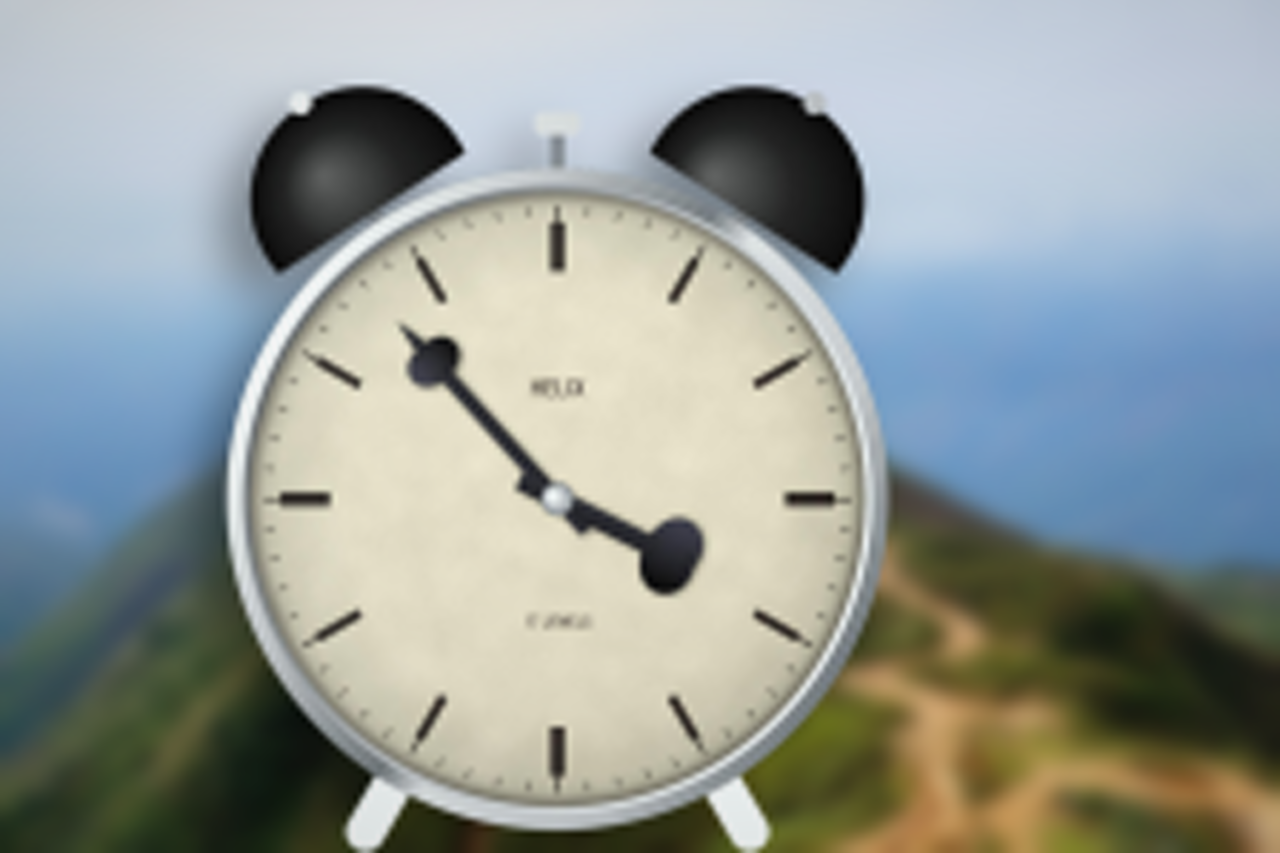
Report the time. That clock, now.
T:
3:53
